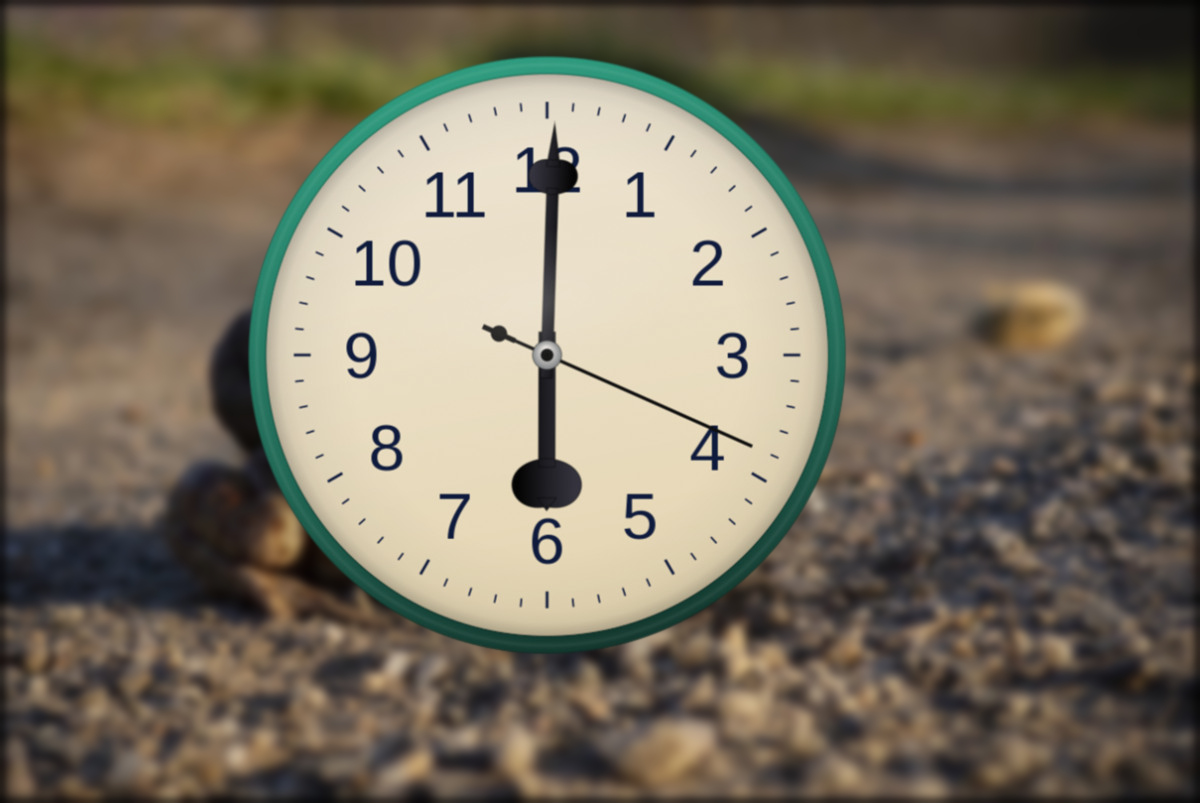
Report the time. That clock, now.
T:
6:00:19
